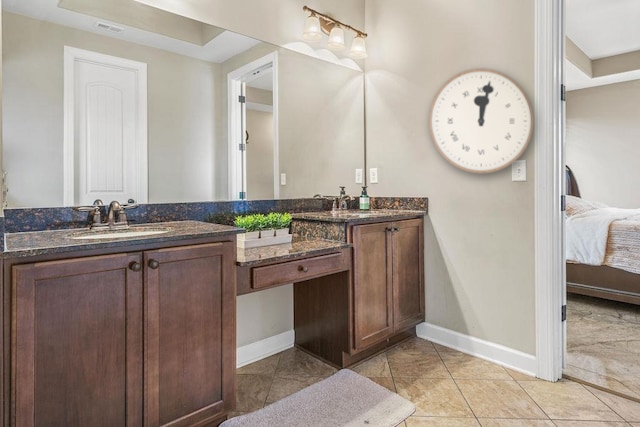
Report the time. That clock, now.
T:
12:02
